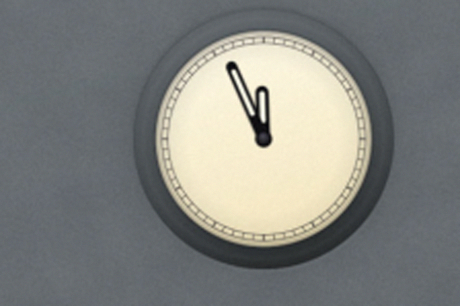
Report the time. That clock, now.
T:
11:56
